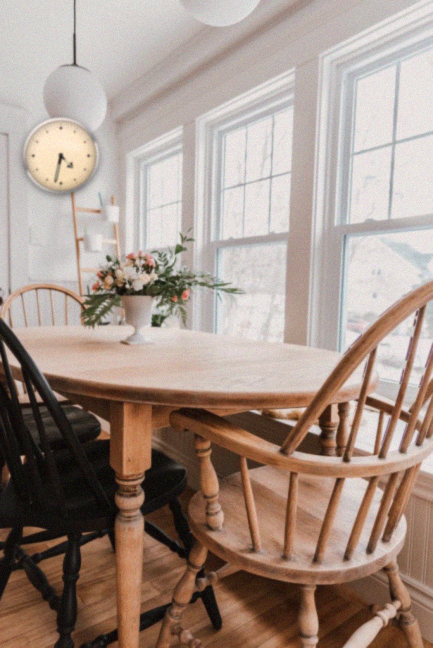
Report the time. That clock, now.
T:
4:32
